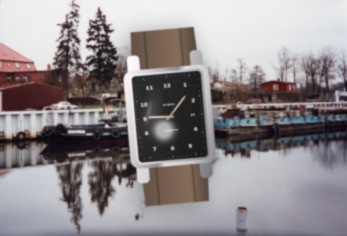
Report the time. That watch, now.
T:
9:07
